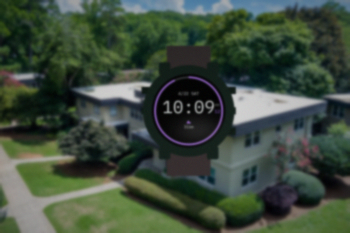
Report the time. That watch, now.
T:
10:09
